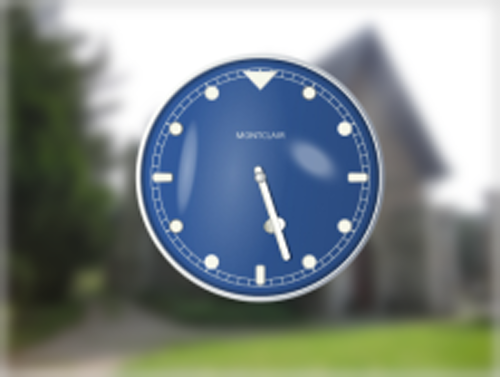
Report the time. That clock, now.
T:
5:27
